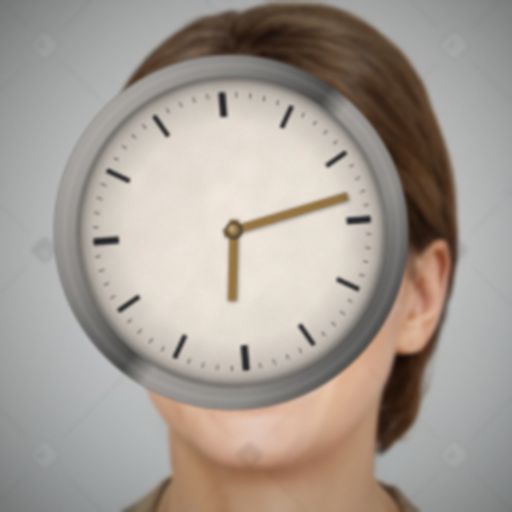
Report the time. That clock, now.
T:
6:13
